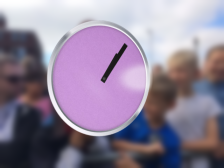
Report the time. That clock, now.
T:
1:06
